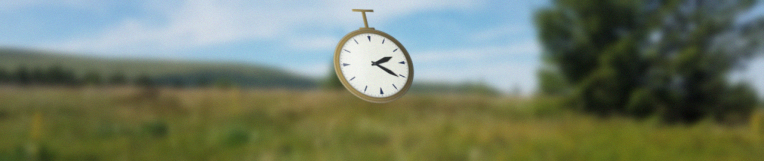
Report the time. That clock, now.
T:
2:21
